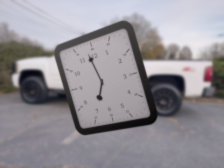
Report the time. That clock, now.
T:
6:58
